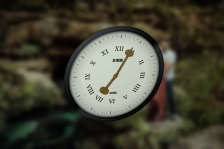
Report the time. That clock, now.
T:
7:04
